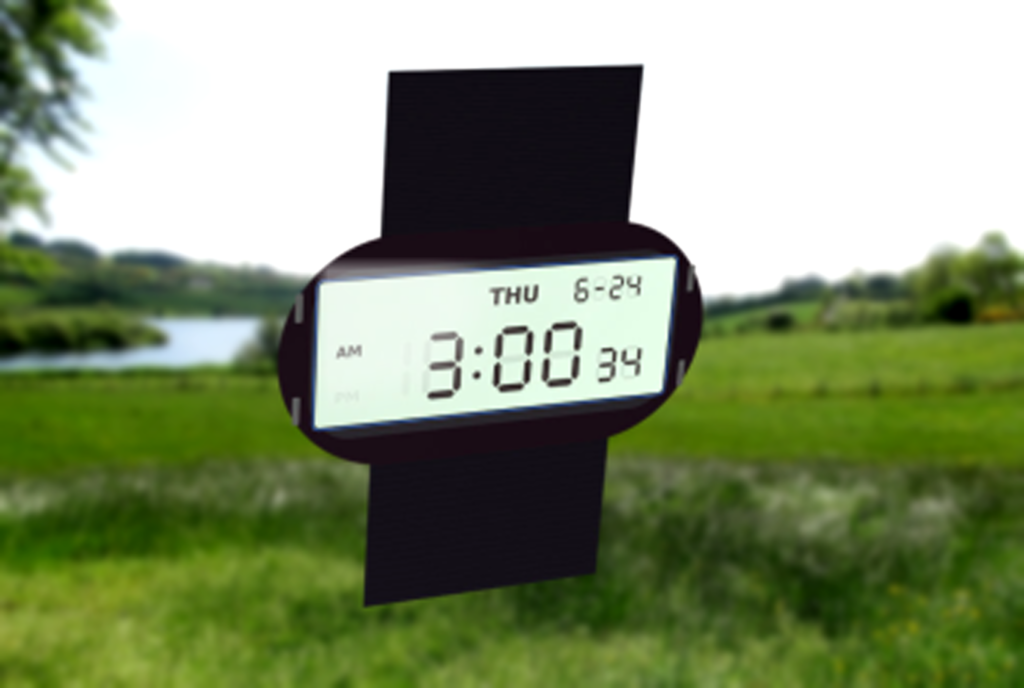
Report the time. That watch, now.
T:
3:00:34
